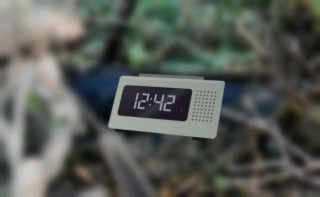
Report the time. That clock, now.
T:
12:42
